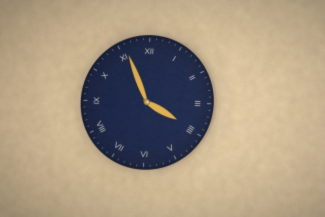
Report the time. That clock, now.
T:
3:56
